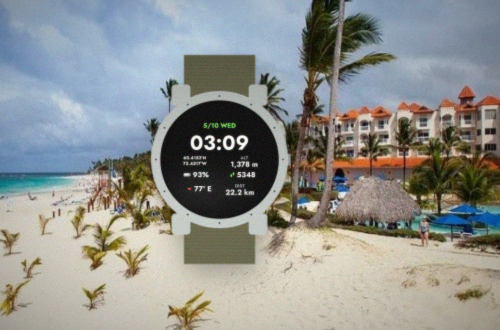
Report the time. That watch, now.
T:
3:09
